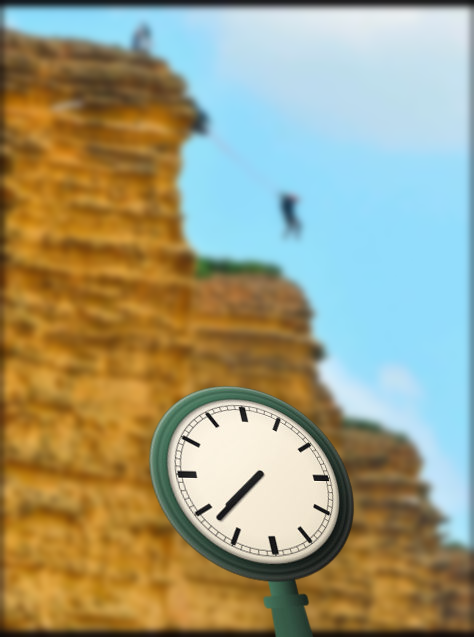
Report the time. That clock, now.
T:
7:38
